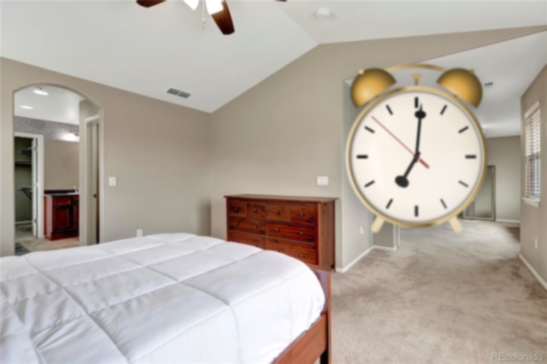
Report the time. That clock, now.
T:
7:00:52
